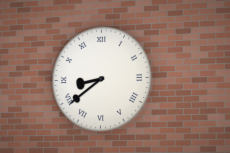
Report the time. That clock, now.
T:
8:39
